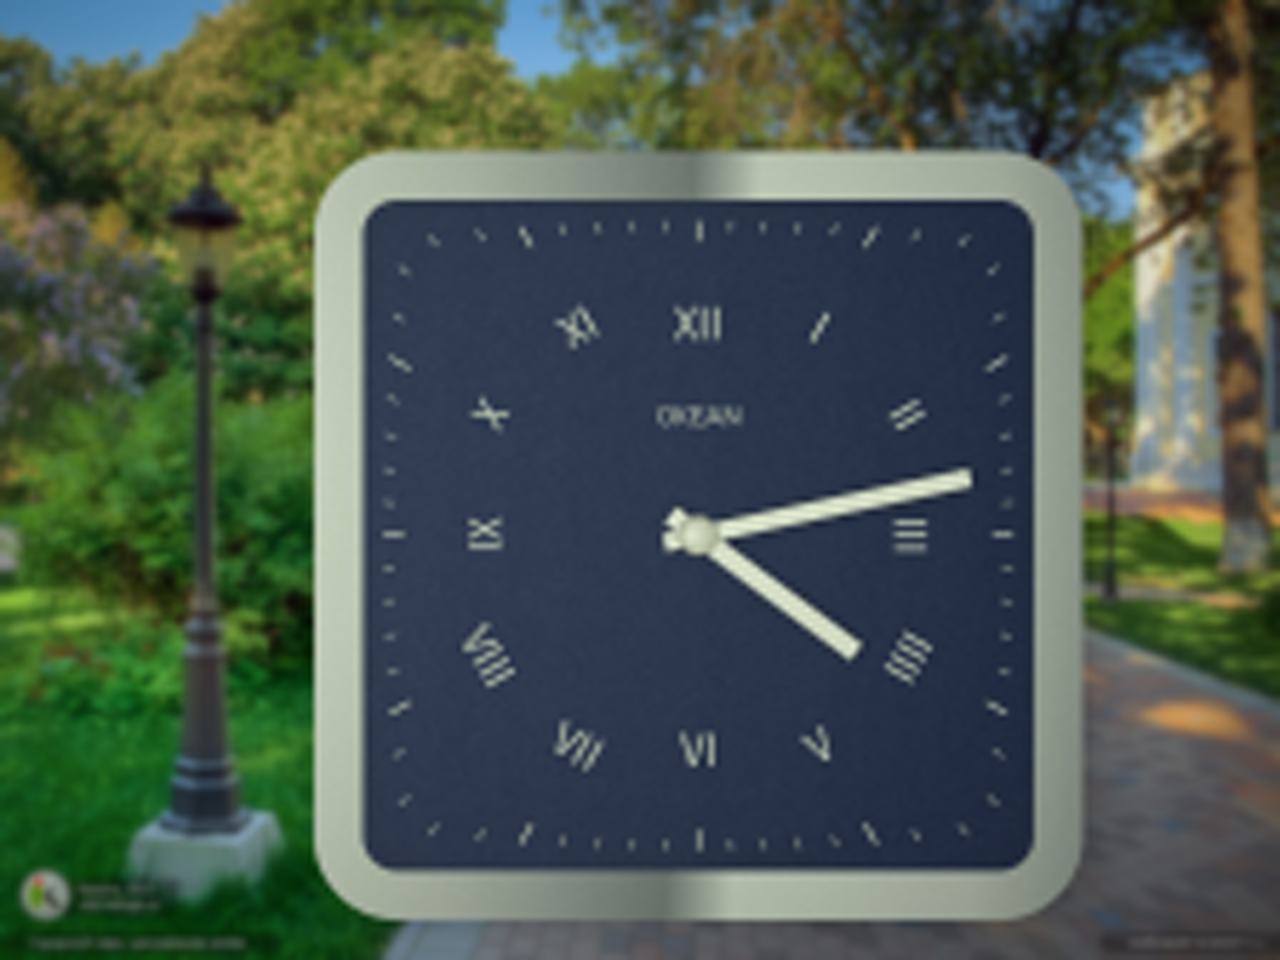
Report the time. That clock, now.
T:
4:13
